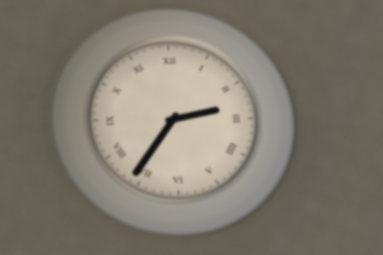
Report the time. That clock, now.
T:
2:36
